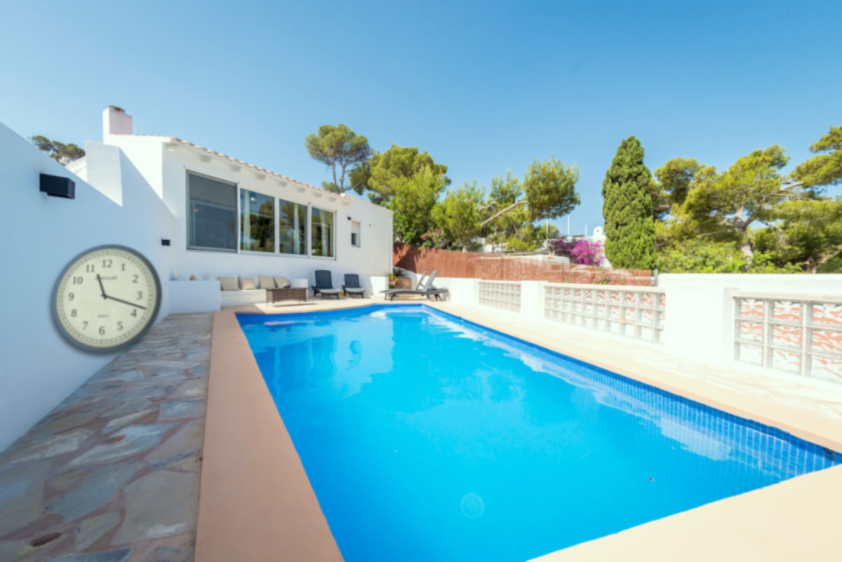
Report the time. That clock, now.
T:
11:18
